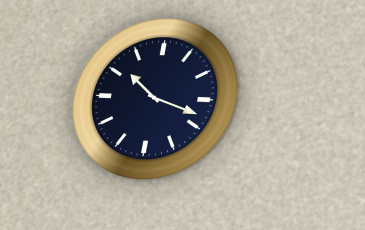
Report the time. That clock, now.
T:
10:18
